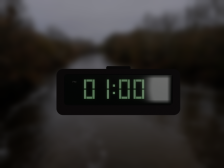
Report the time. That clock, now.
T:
1:00
